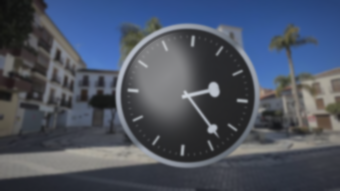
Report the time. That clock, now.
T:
2:23
